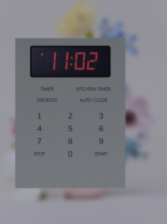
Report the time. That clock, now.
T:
11:02
